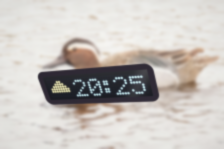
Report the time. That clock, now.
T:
20:25
